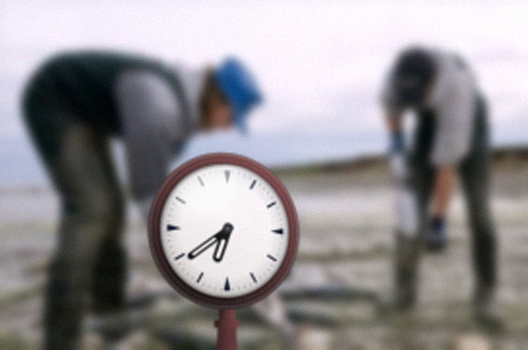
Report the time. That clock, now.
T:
6:39
